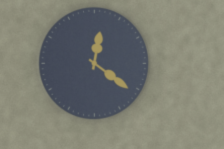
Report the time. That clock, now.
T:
12:21
